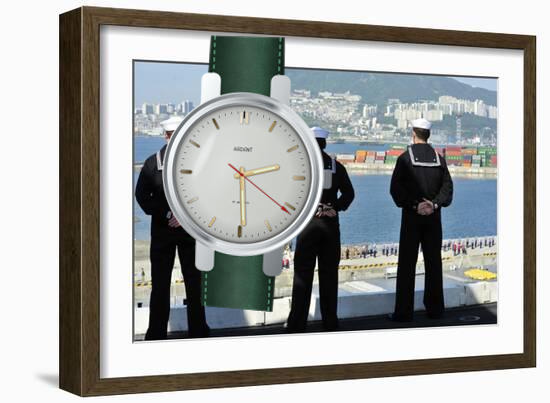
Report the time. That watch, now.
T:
2:29:21
